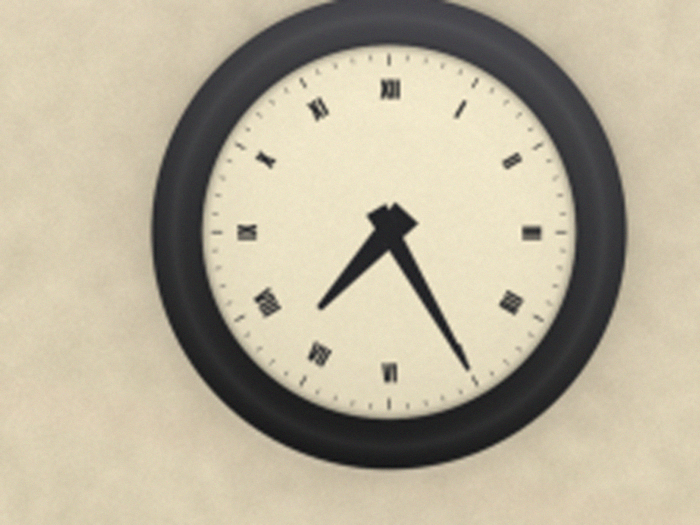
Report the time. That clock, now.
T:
7:25
